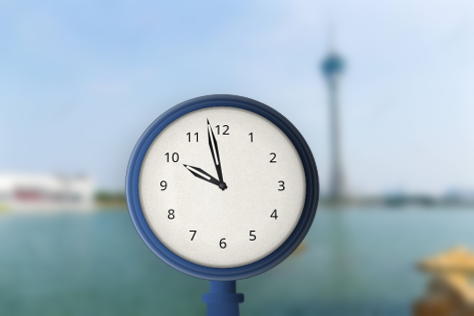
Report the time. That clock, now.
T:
9:58
